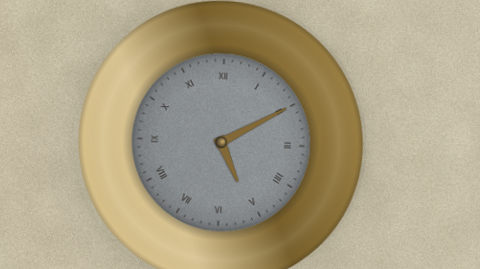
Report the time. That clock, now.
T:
5:10
